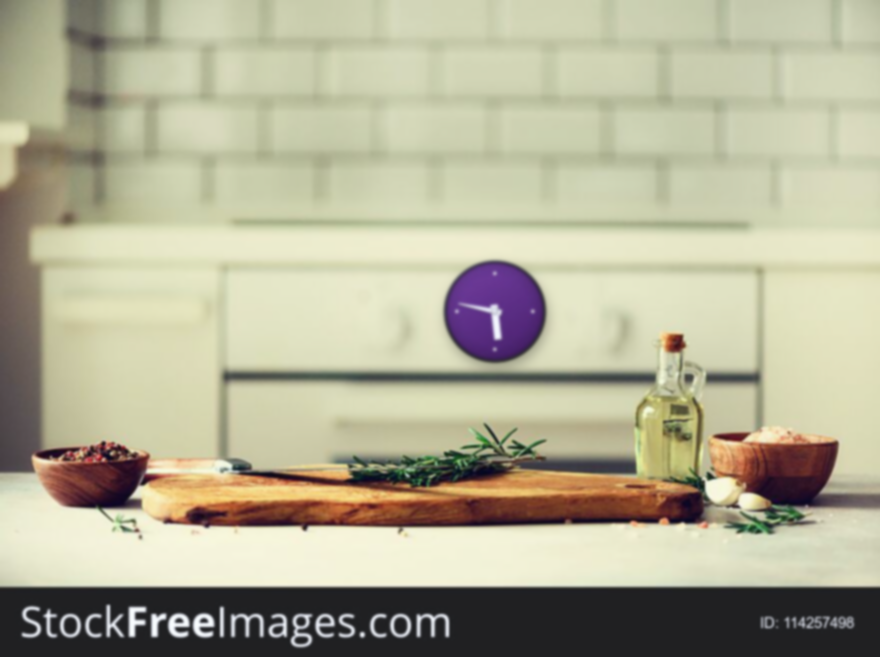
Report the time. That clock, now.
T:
5:47
